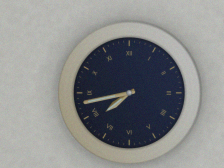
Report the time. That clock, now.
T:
7:43
